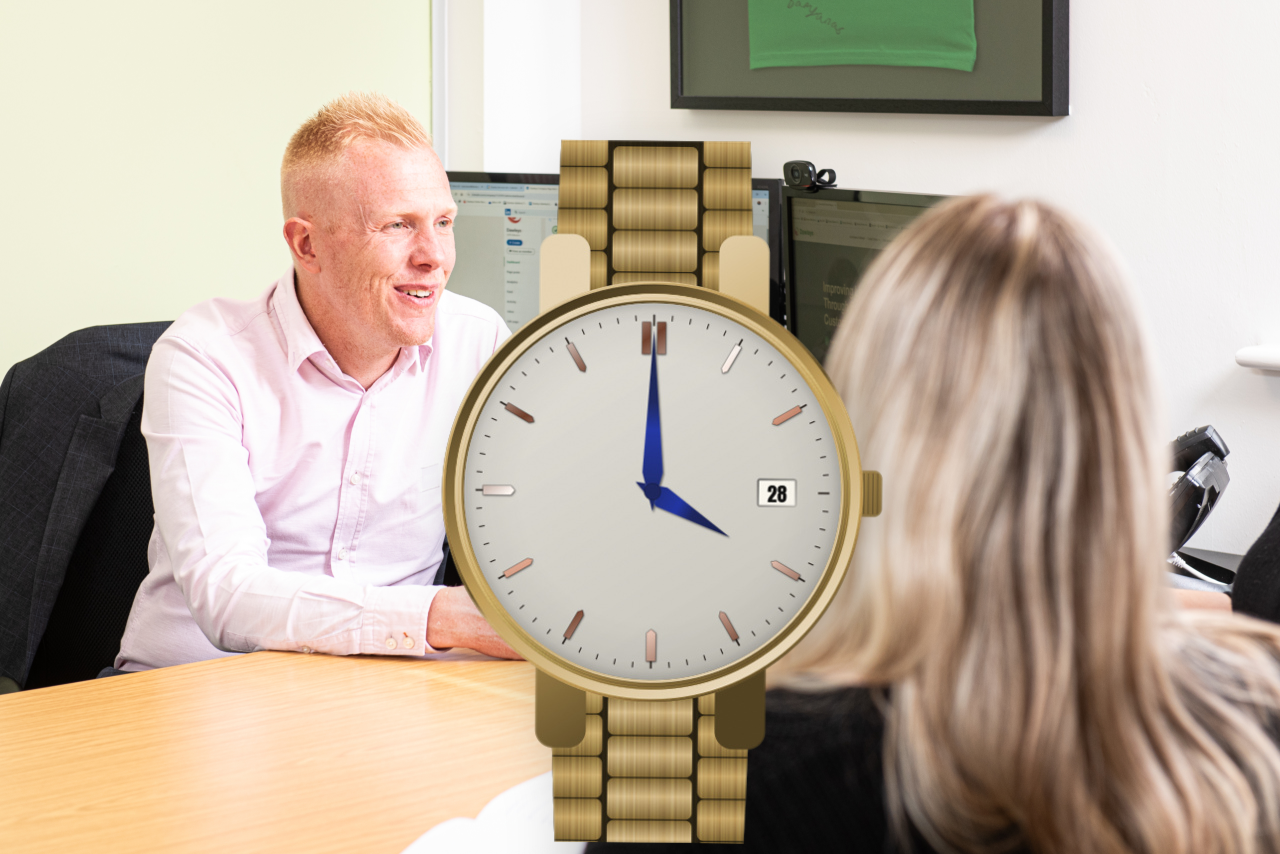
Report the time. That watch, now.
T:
4:00
